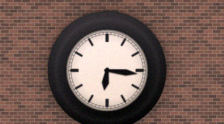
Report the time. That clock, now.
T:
6:16
